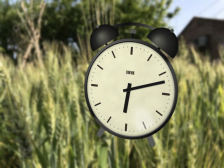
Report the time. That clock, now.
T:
6:12
